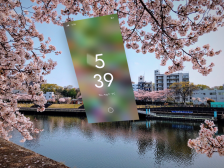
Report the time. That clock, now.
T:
5:39
